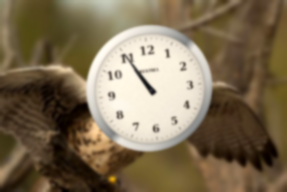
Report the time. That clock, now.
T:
10:55
